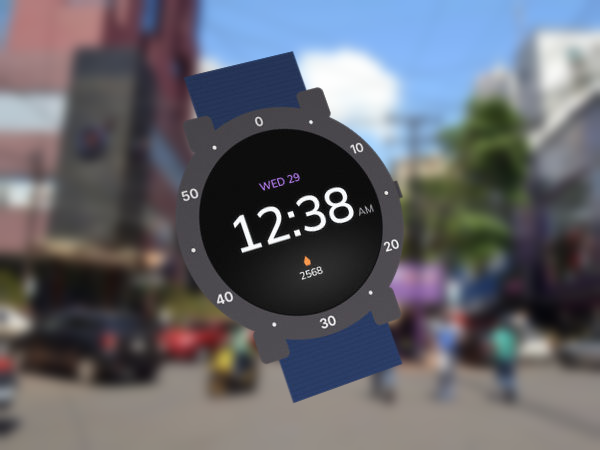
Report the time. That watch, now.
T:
12:38
